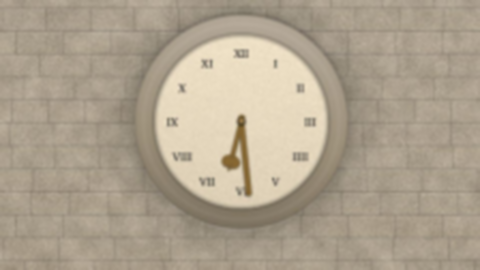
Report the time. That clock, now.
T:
6:29
